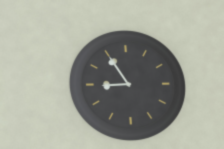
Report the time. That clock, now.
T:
8:55
